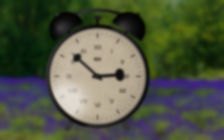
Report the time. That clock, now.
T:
2:52
